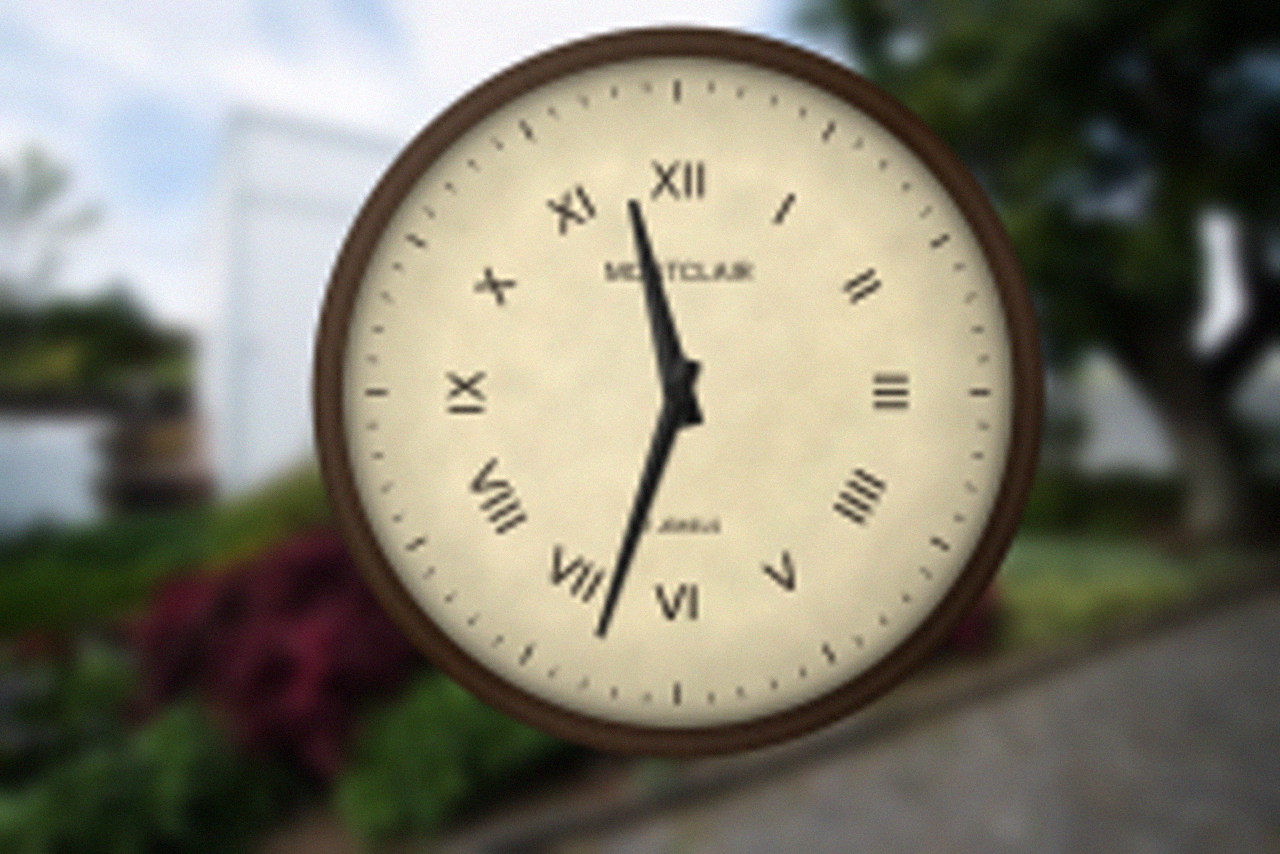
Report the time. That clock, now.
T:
11:33
